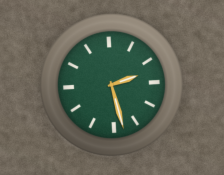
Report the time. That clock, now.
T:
2:28
